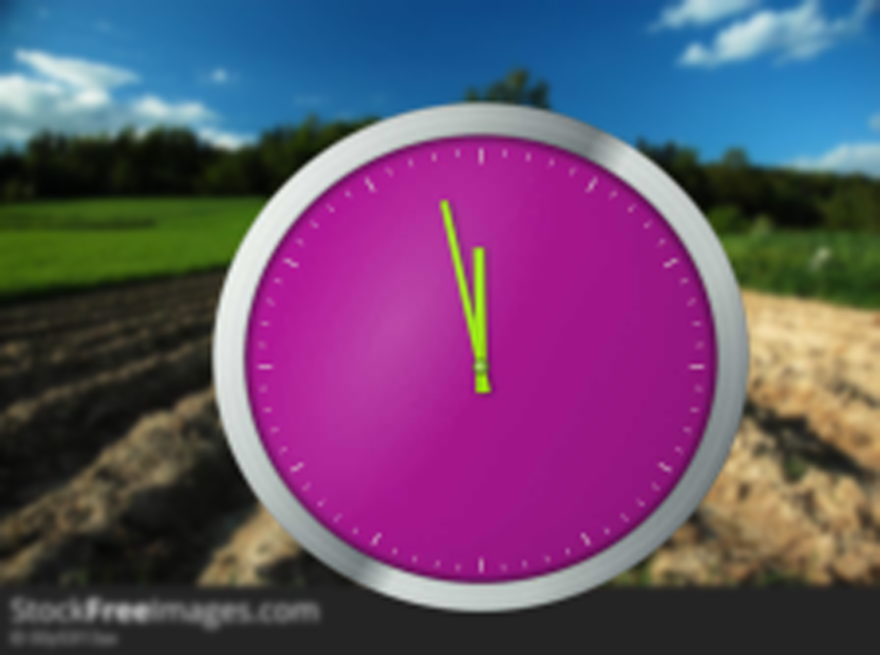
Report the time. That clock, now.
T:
11:58
